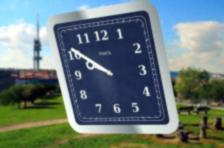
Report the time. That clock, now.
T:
9:51
